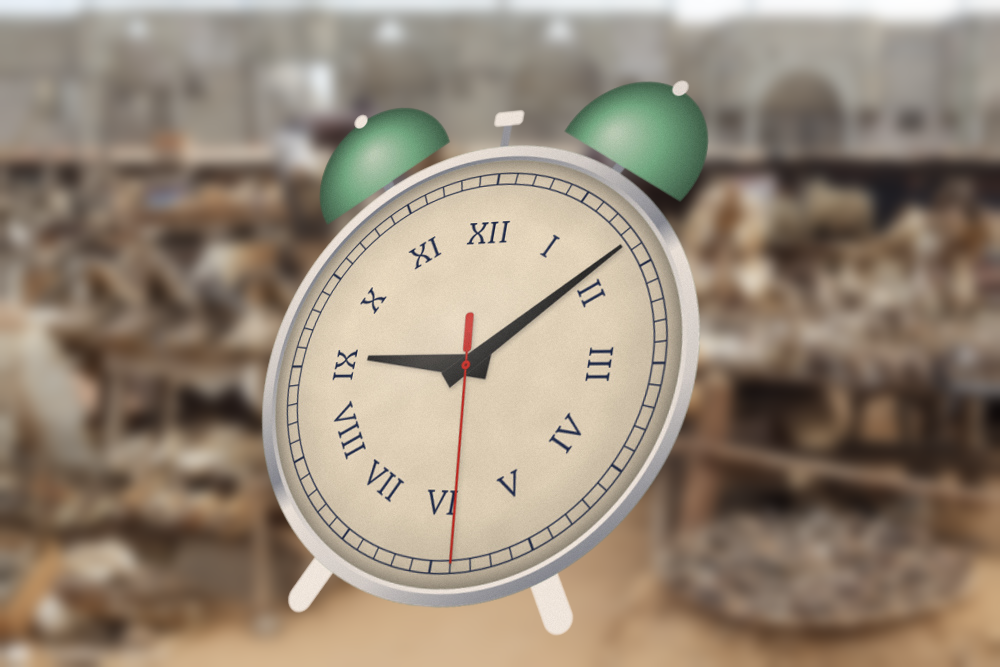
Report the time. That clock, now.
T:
9:08:29
